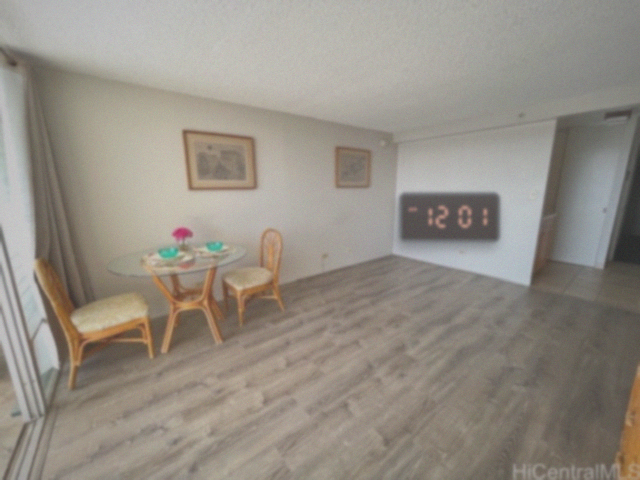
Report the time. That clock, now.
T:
12:01
